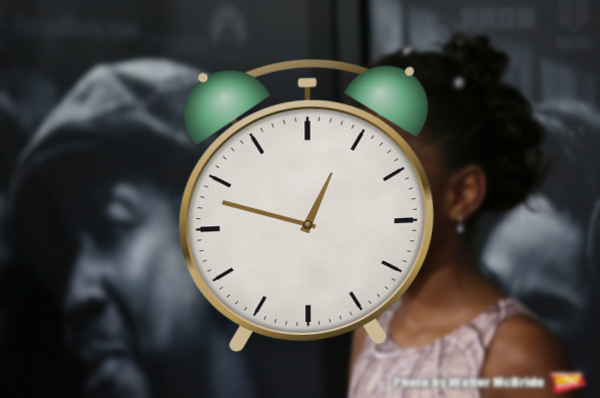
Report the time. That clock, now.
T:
12:48
